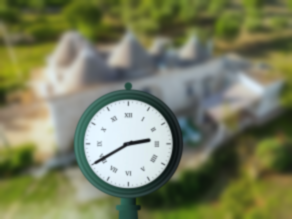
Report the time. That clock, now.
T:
2:40
